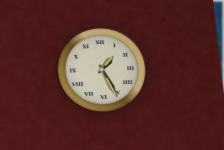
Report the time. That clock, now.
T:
1:26
